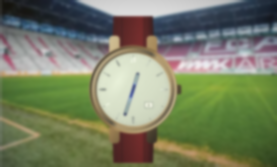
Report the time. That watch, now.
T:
12:33
